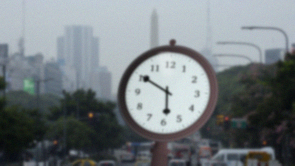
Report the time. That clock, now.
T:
5:50
